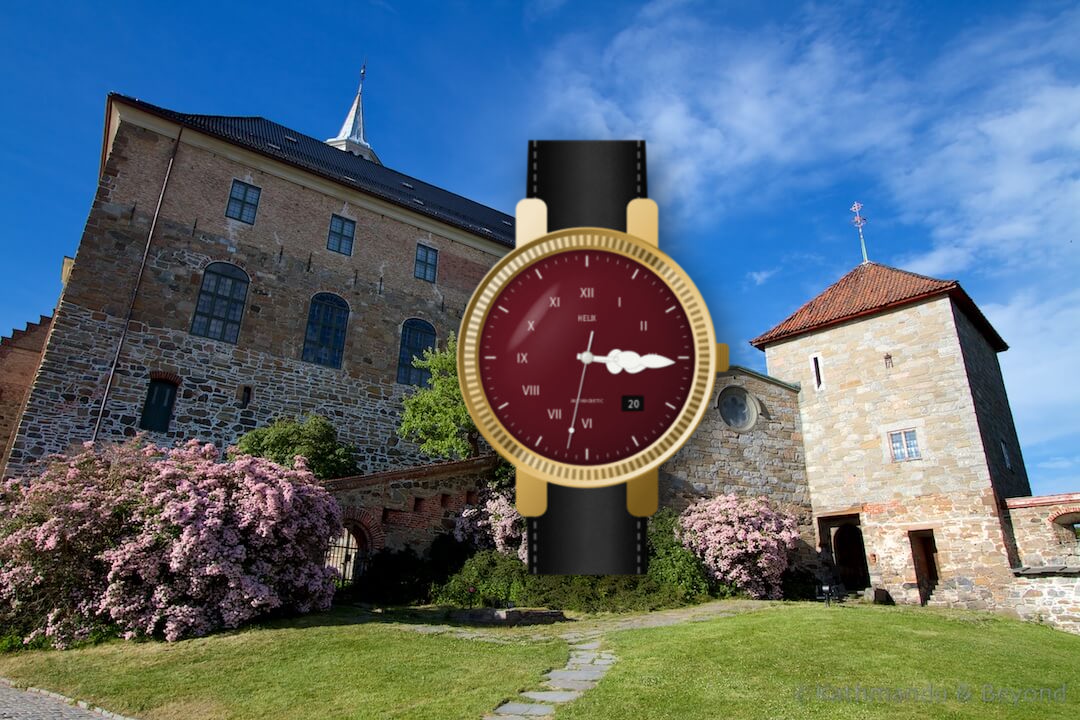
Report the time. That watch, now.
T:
3:15:32
